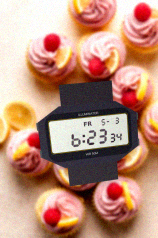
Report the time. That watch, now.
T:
6:23:34
